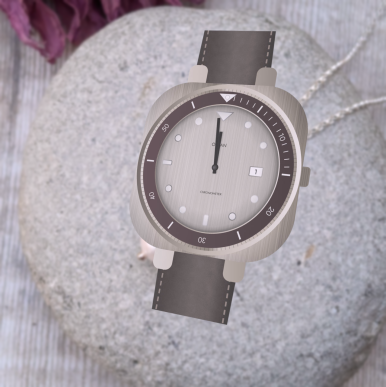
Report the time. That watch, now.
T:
11:59
